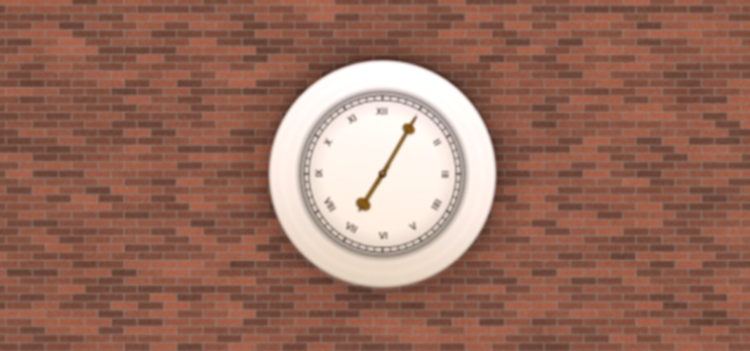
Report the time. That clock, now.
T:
7:05
